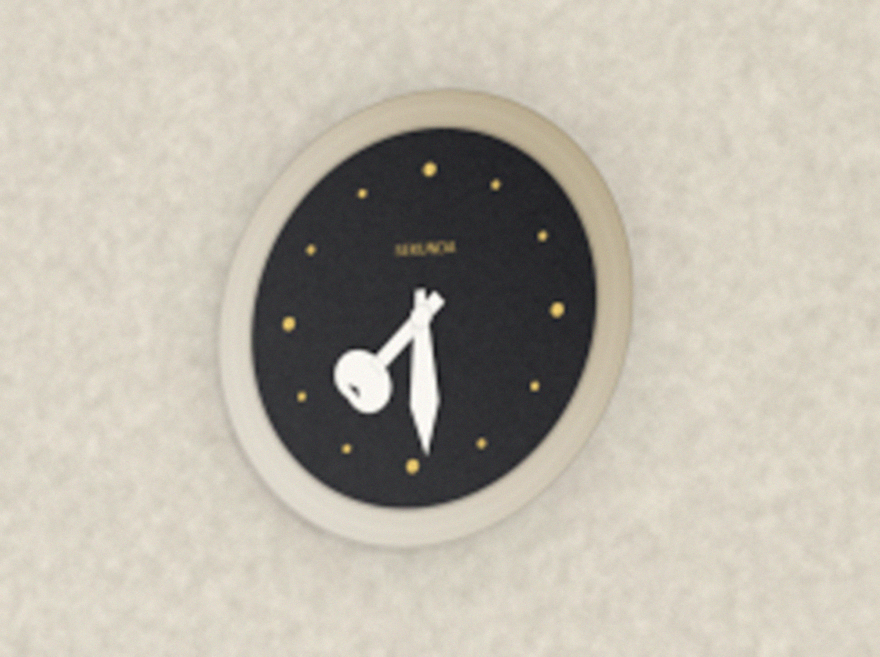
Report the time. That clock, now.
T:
7:29
